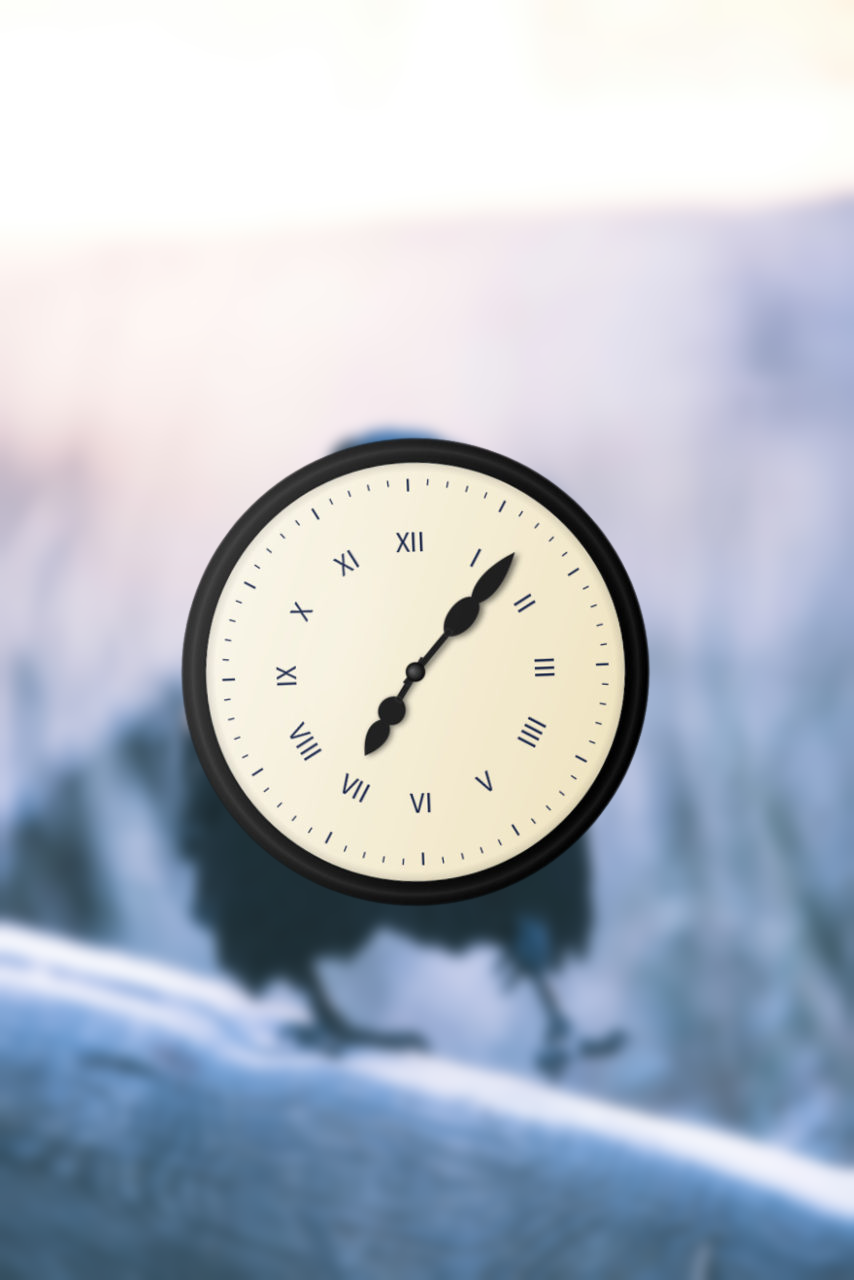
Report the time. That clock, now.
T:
7:07
